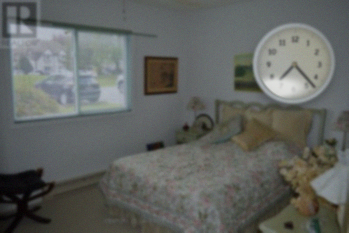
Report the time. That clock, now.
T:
7:23
